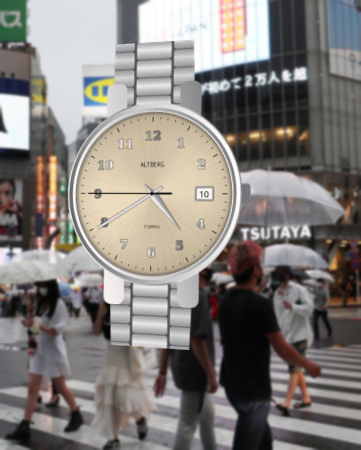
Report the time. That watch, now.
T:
4:39:45
